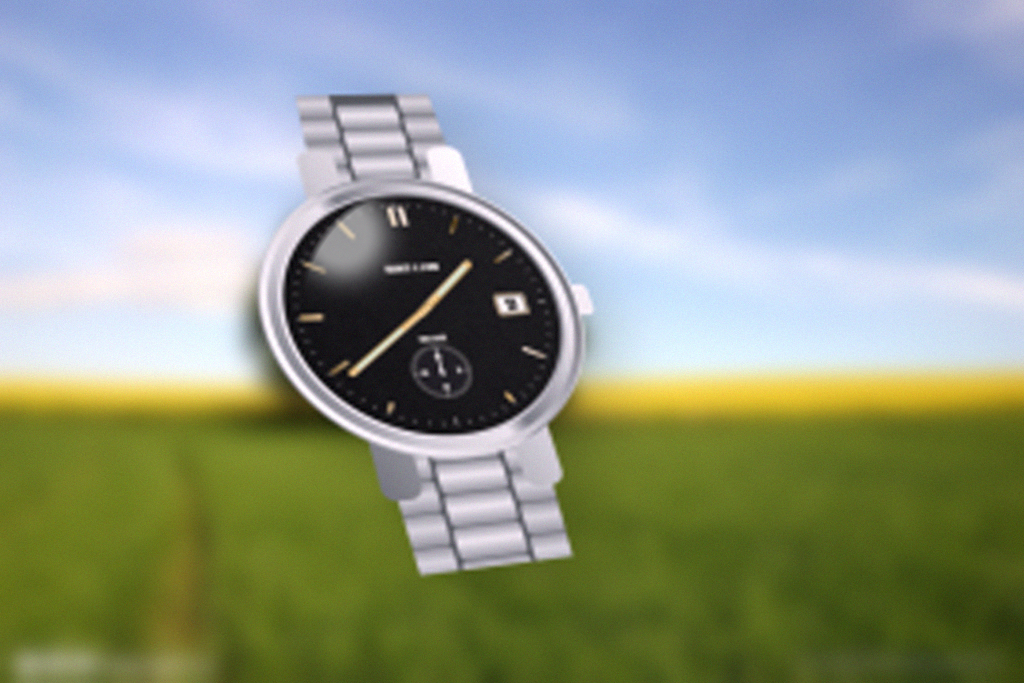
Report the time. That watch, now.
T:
1:39
